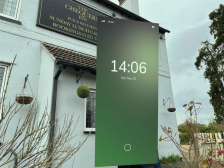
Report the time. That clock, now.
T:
14:06
